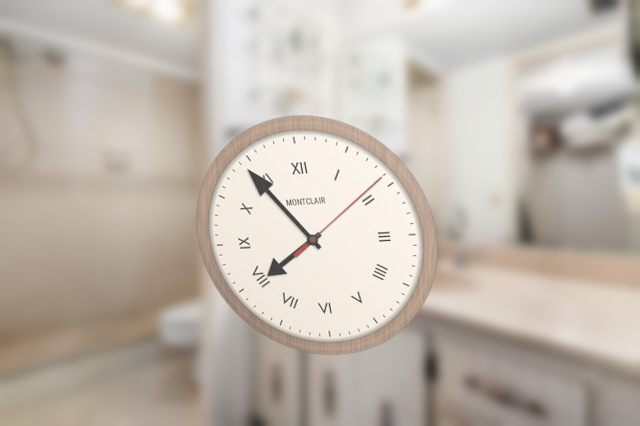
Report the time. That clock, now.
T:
7:54:09
